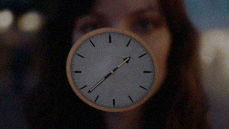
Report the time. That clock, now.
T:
1:38
